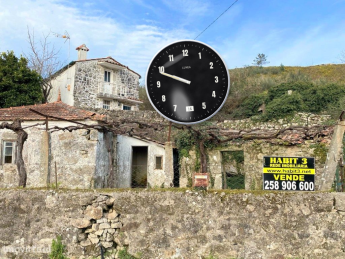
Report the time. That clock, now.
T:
9:49
